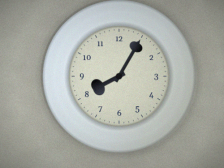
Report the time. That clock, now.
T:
8:05
